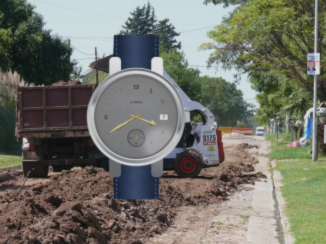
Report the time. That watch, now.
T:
3:40
